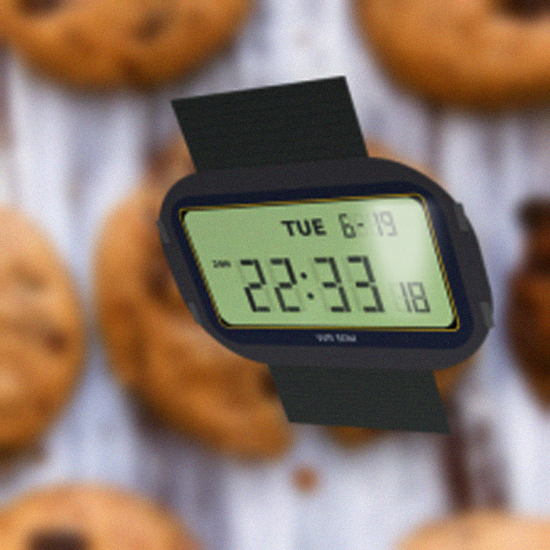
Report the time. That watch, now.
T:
22:33:18
